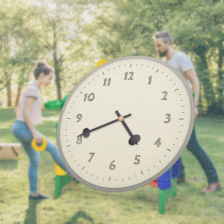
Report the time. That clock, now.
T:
4:41
